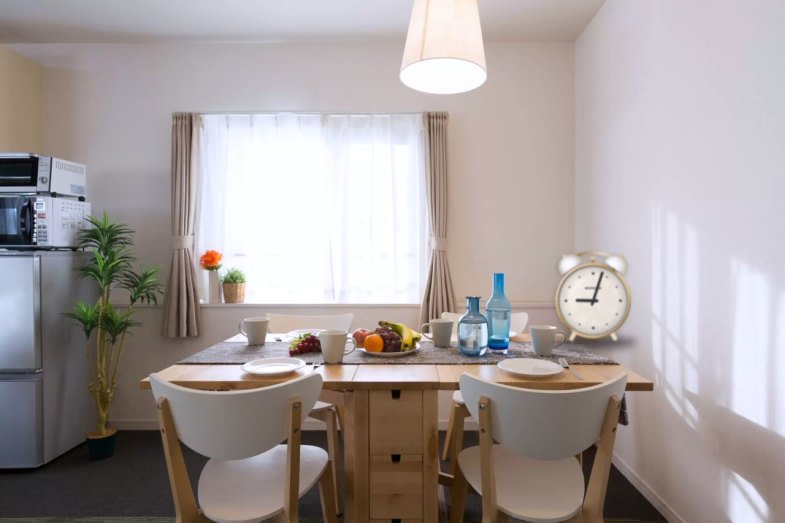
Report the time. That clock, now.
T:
9:03
